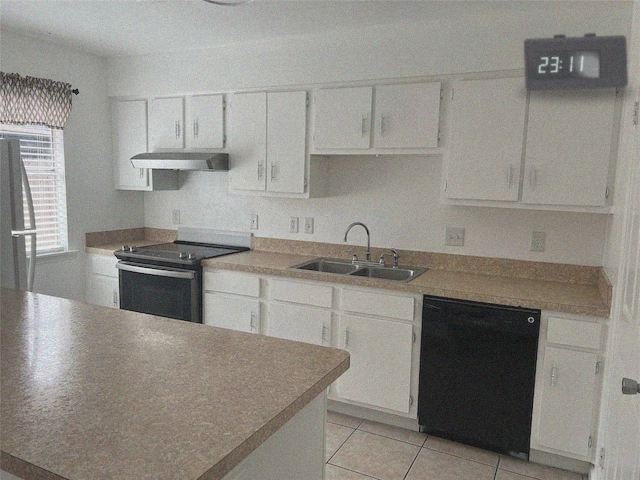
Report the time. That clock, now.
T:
23:11
